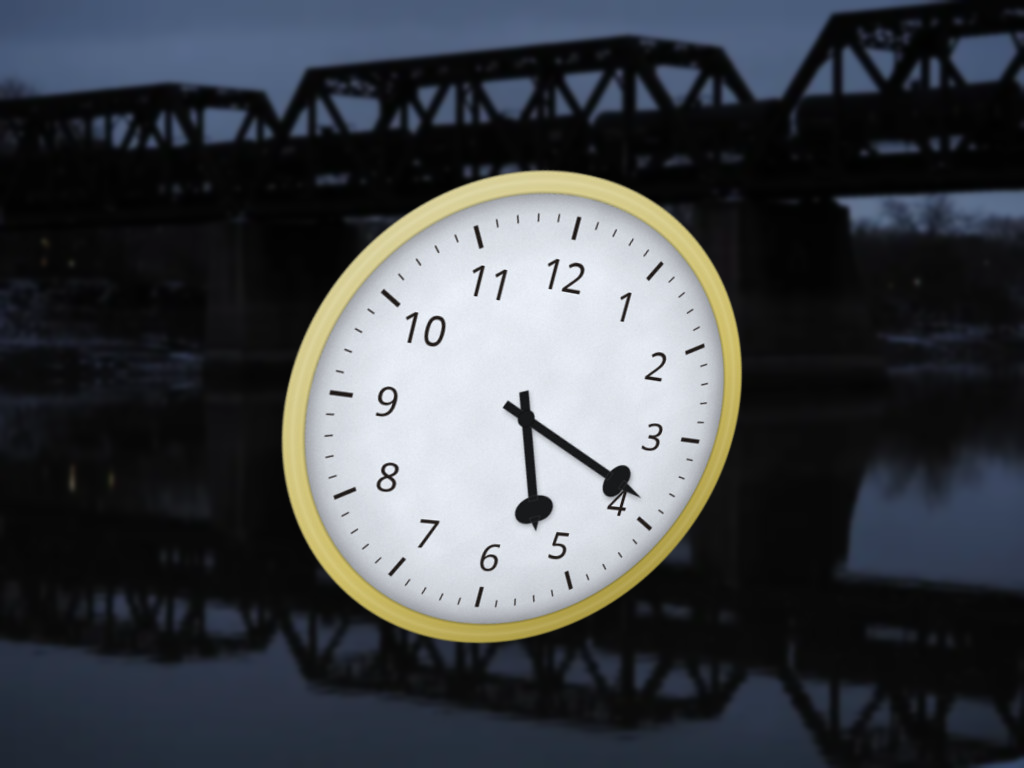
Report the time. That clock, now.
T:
5:19
